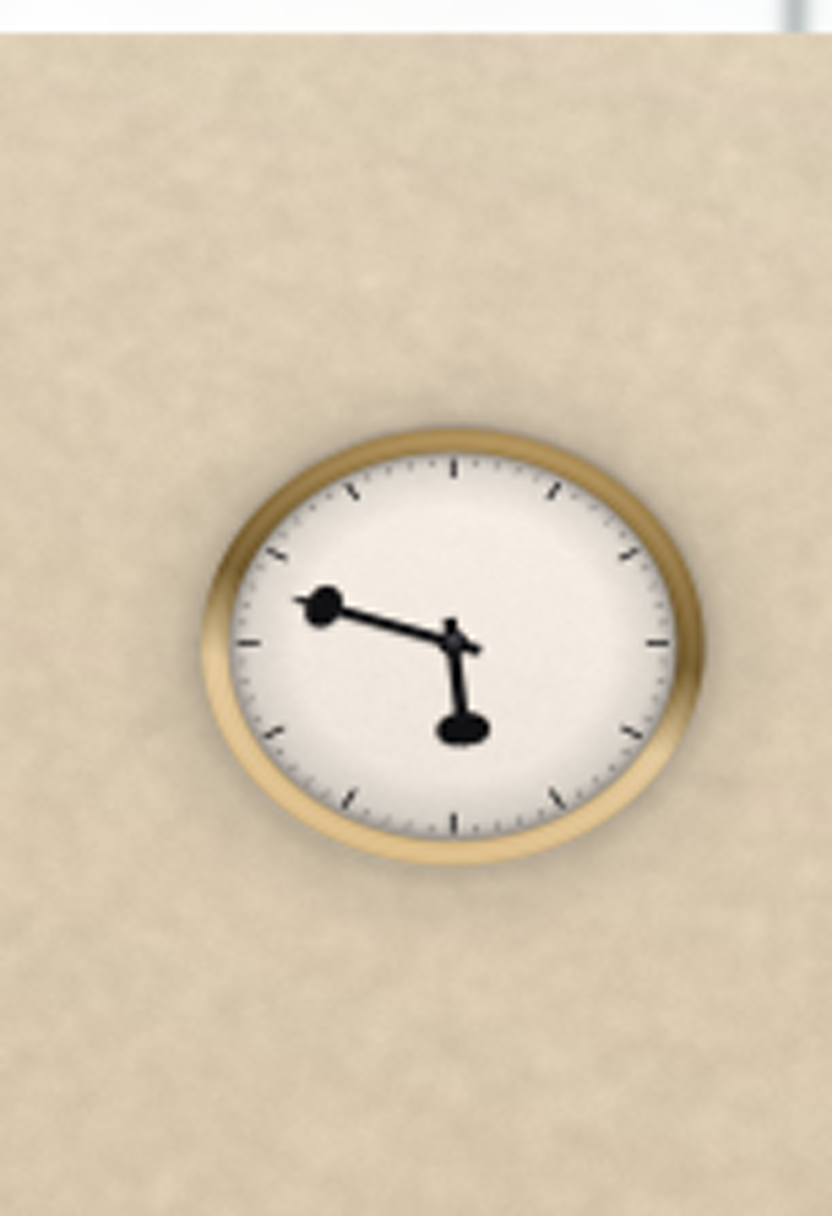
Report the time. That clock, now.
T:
5:48
